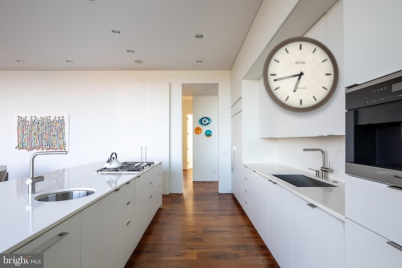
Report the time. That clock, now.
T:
6:43
